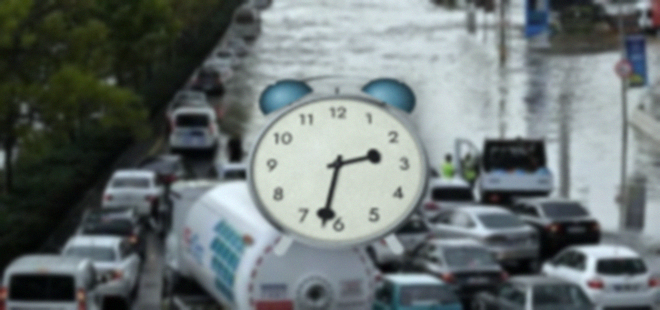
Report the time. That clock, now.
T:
2:32
